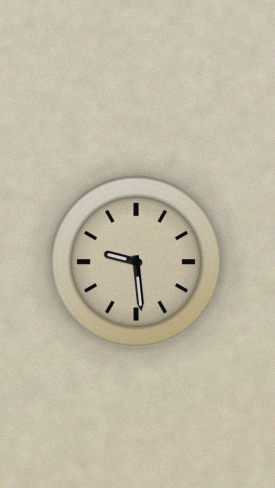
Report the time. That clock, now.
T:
9:29
